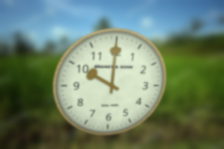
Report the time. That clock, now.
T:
10:00
